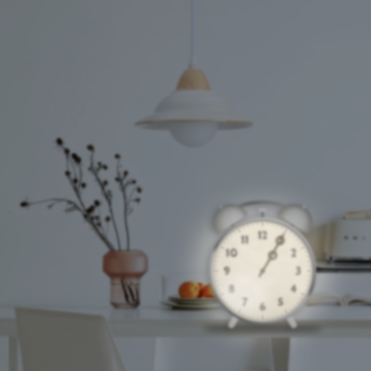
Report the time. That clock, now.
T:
1:05
